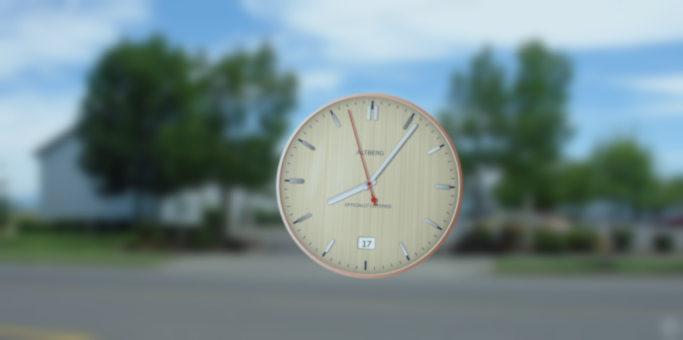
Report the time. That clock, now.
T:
8:05:57
